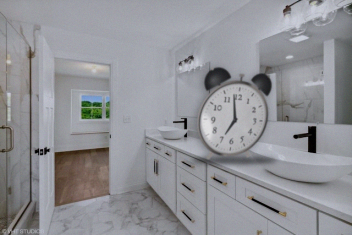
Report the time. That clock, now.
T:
6:58
